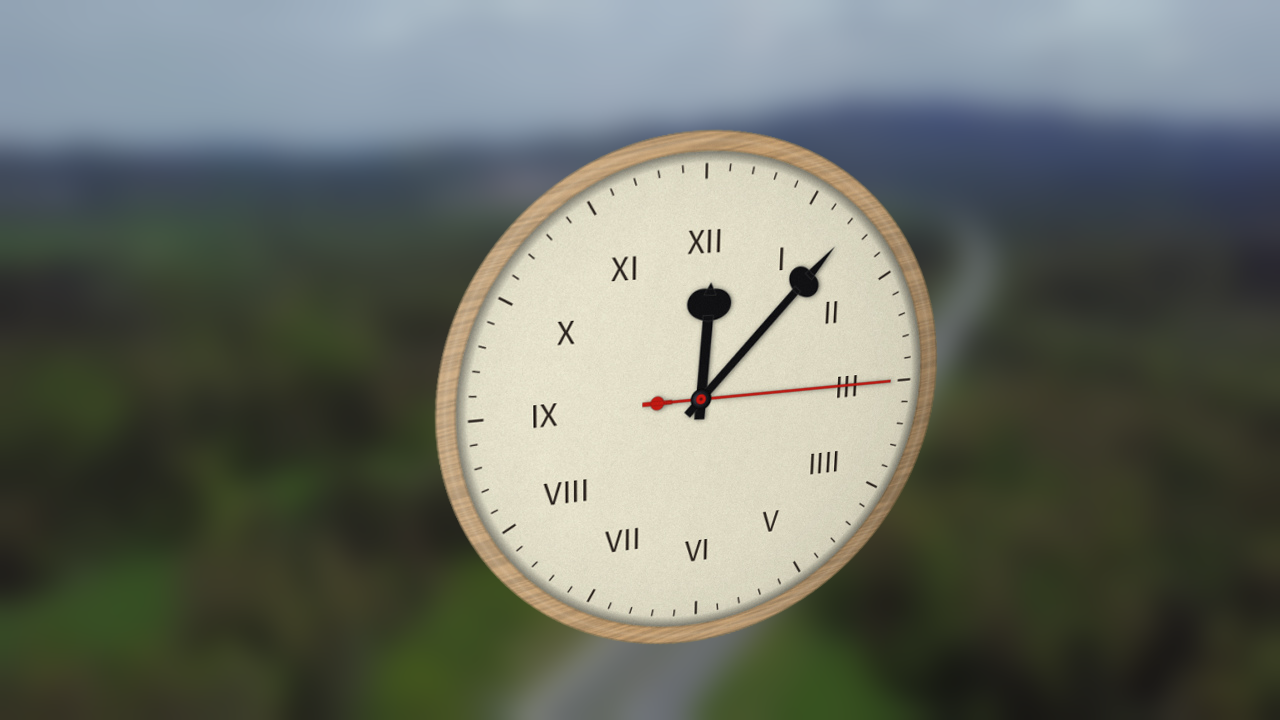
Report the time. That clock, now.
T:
12:07:15
